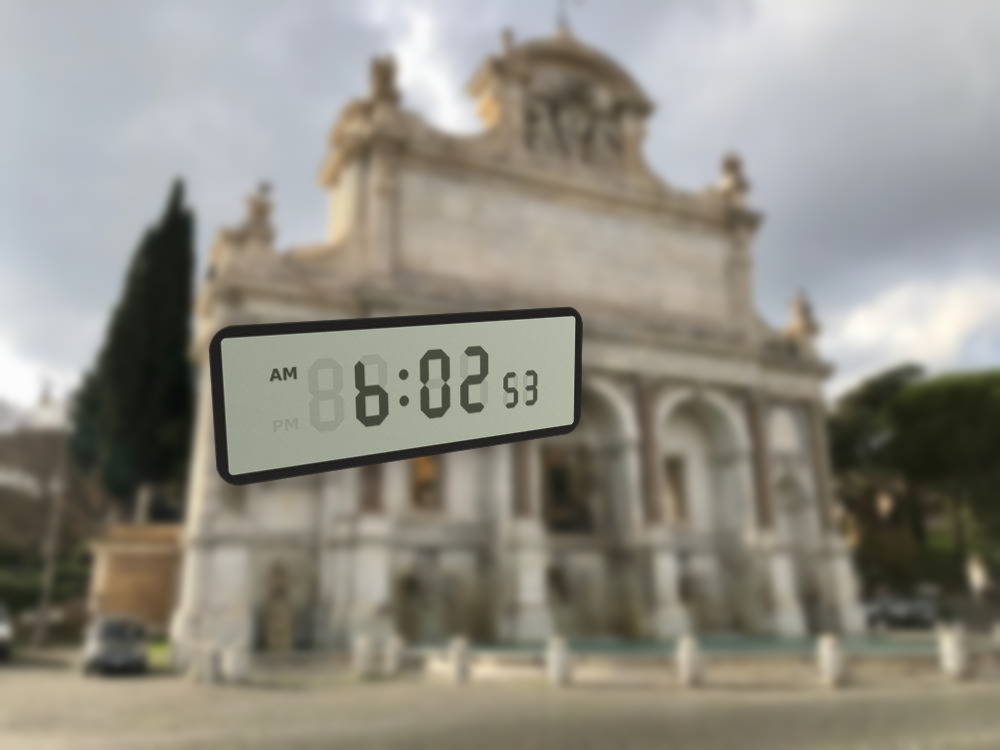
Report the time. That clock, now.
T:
6:02:53
